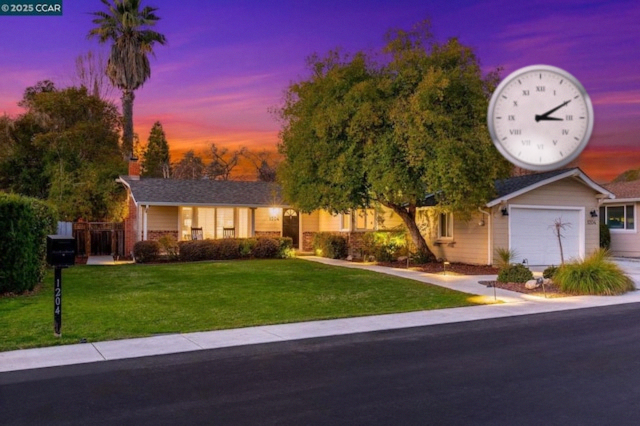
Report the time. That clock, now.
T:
3:10
